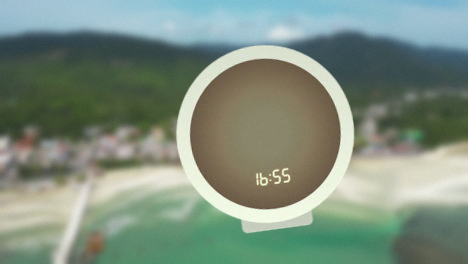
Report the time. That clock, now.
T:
16:55
